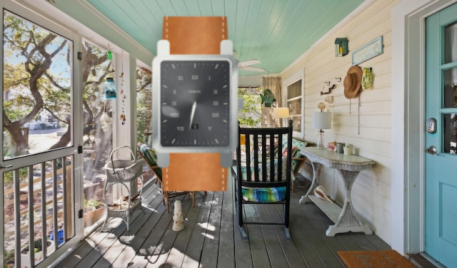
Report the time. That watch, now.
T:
6:32
